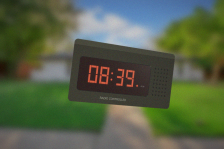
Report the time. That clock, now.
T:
8:39
